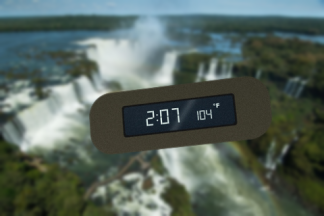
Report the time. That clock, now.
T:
2:07
